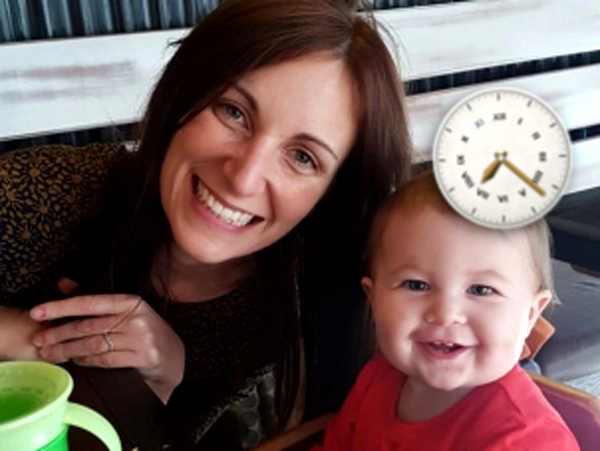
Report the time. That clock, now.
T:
7:22
